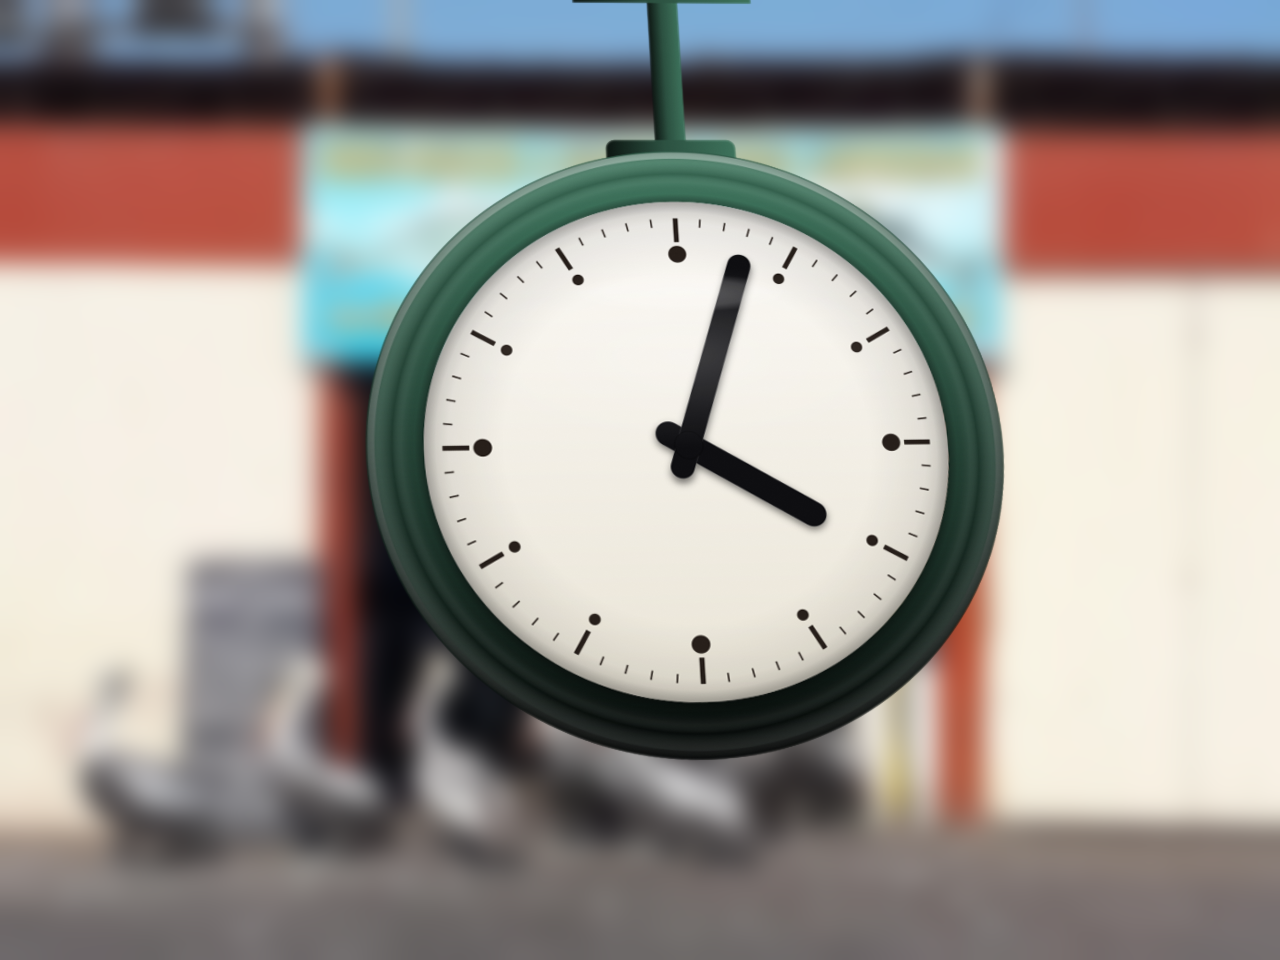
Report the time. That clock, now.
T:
4:03
